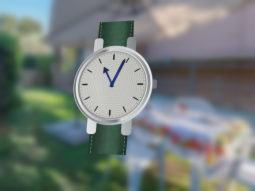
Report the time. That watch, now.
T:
11:04
